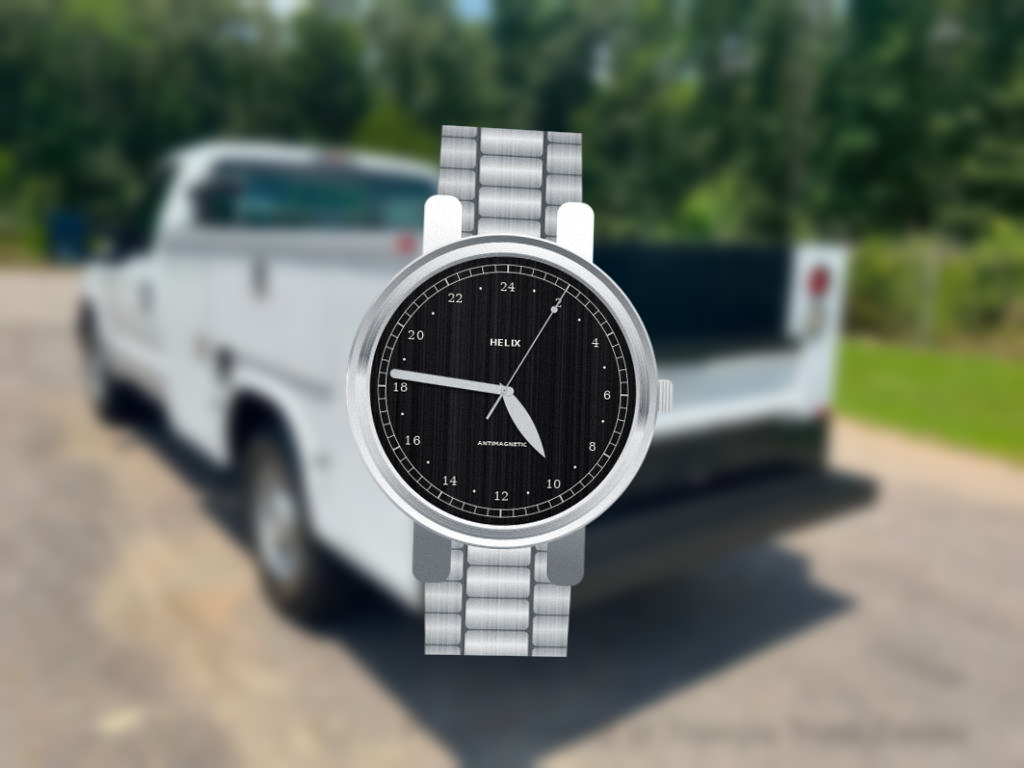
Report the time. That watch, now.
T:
9:46:05
